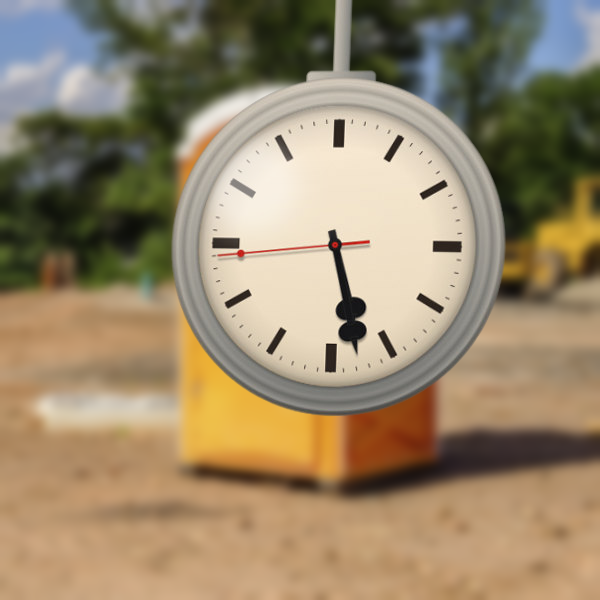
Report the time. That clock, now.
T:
5:27:44
